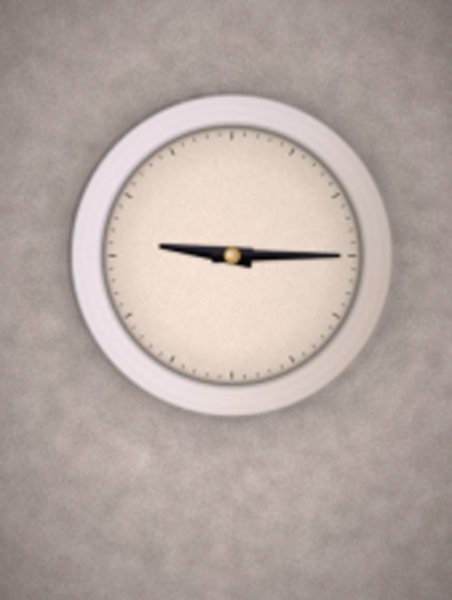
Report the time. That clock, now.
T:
9:15
